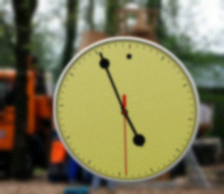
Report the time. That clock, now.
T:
4:55:29
